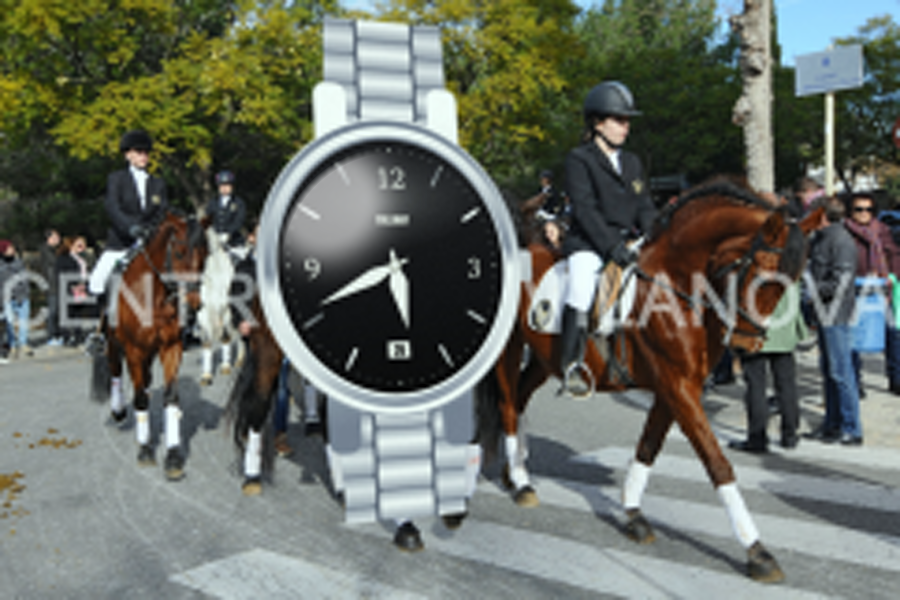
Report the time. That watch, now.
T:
5:41
